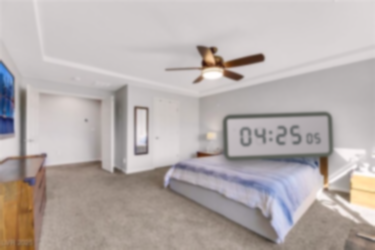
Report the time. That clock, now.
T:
4:25
